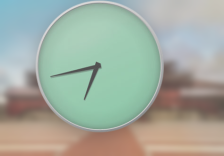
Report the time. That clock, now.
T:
6:43
